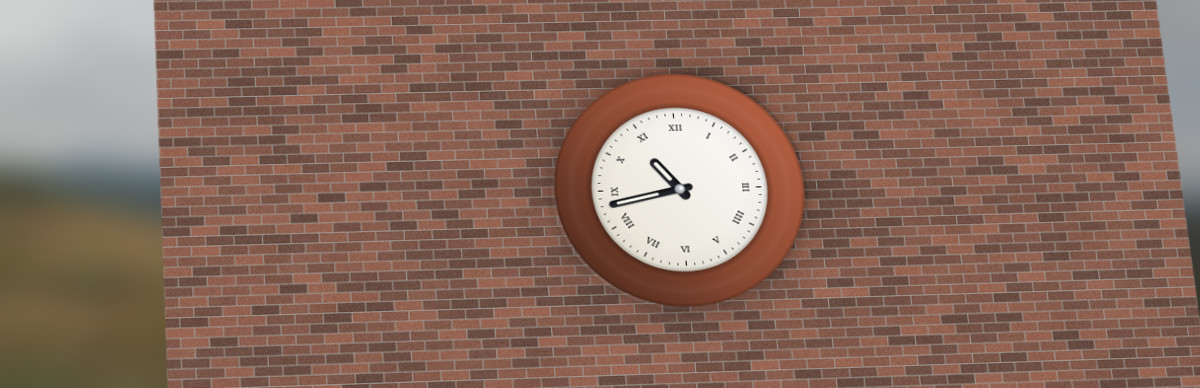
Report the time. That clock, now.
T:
10:43
